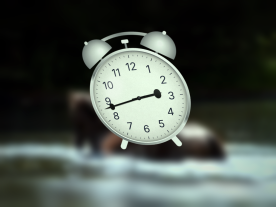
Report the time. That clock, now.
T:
2:43
